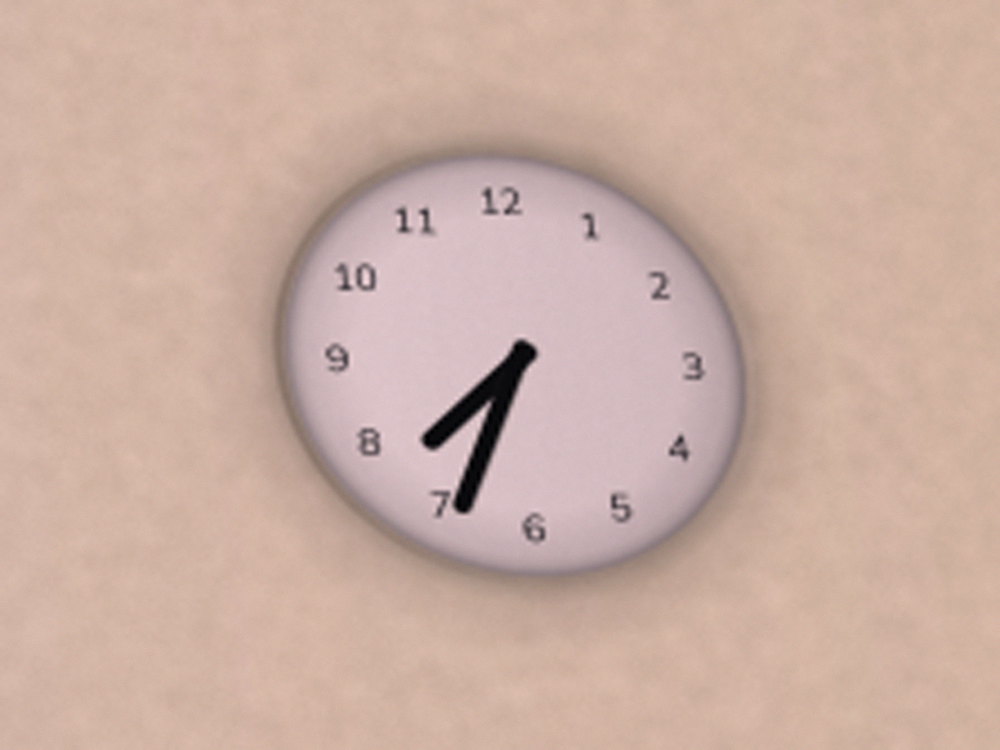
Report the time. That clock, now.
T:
7:34
